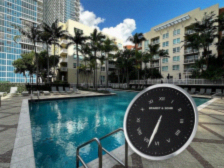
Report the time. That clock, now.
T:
6:33
